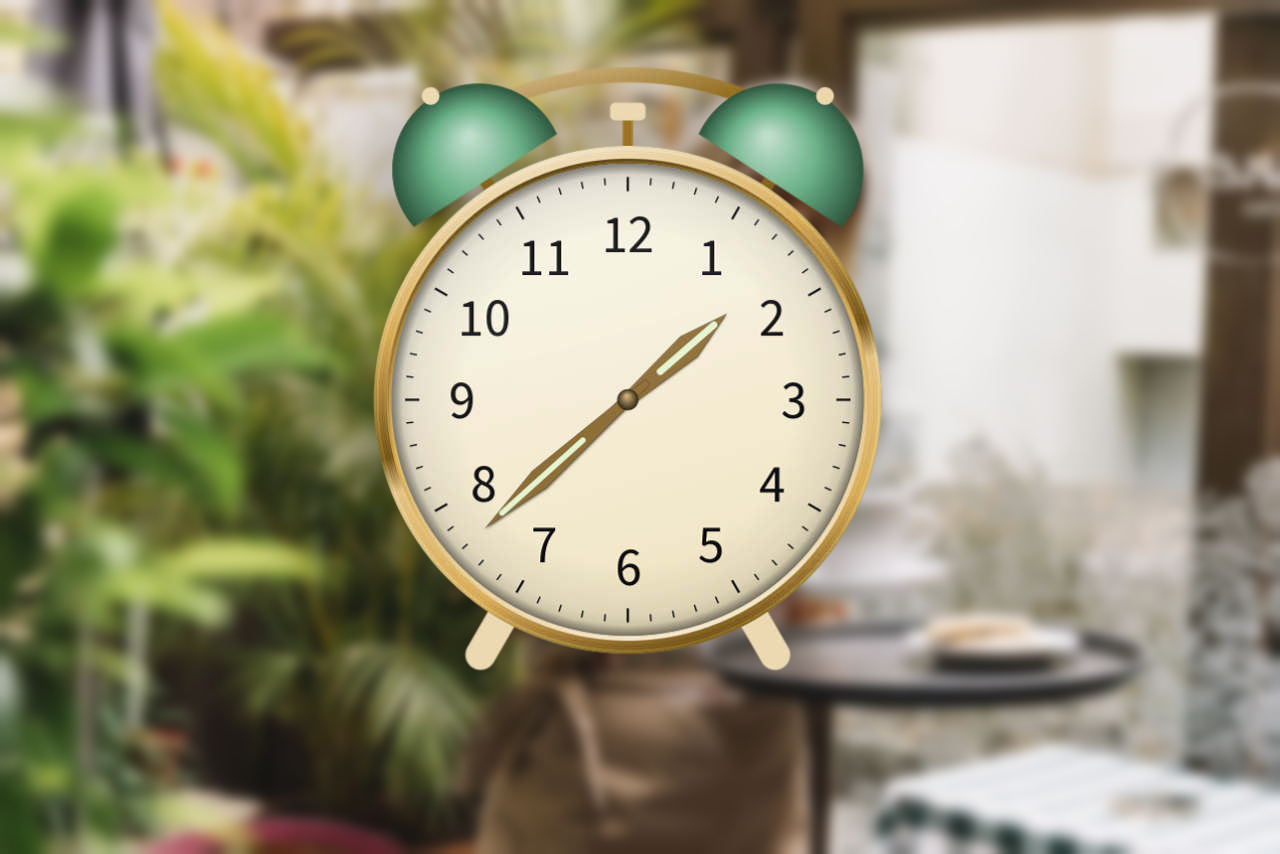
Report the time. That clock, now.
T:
1:38
